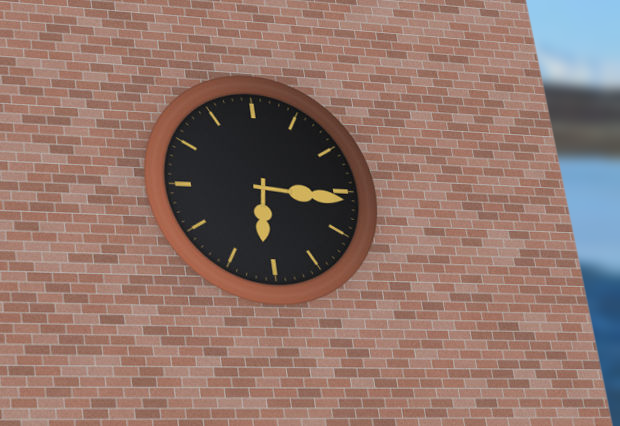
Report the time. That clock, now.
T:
6:16
